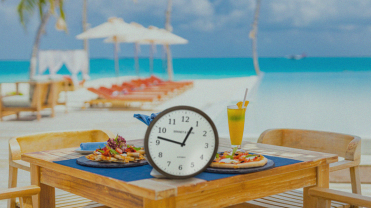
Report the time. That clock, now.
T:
12:47
